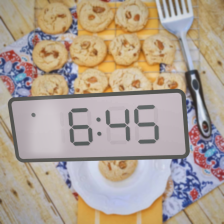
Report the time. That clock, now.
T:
6:45
